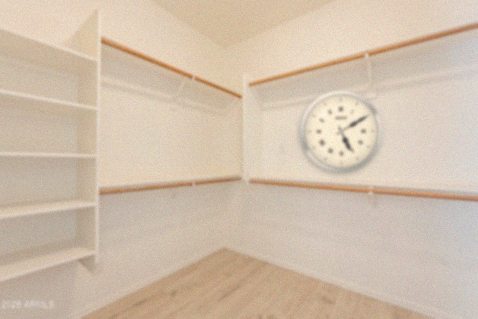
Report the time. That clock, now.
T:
5:10
